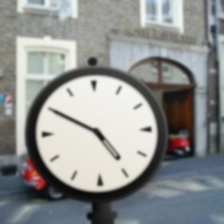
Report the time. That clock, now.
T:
4:50
